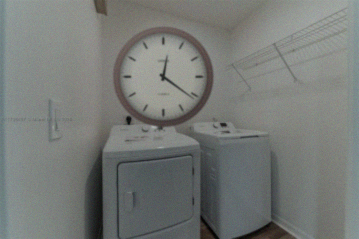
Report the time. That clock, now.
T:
12:21
